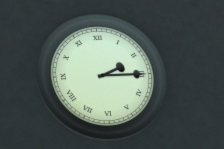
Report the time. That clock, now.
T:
2:15
